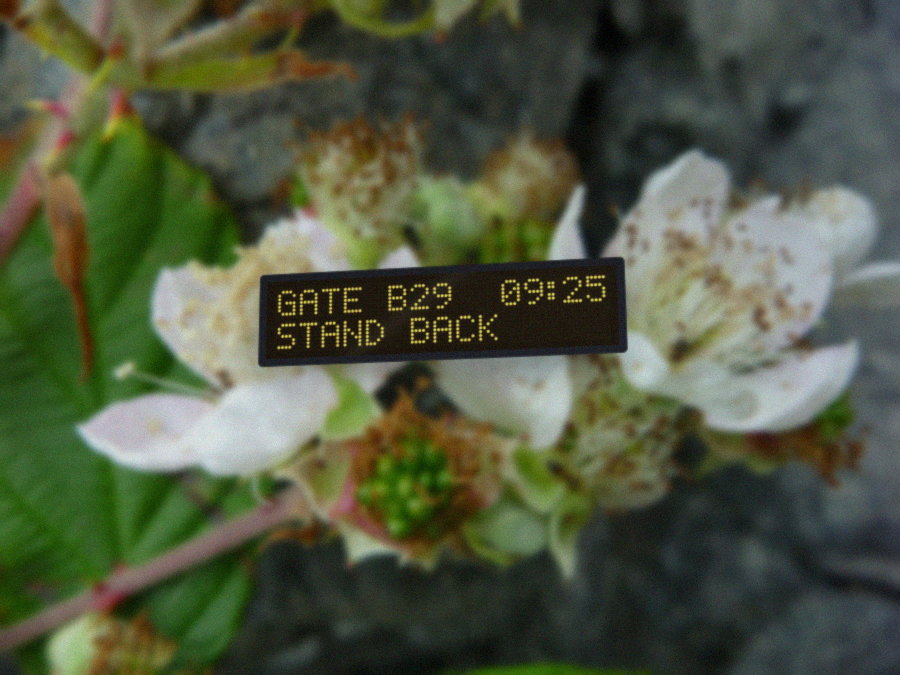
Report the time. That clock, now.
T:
9:25
